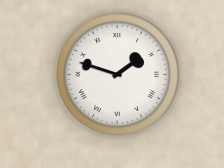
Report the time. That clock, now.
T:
1:48
